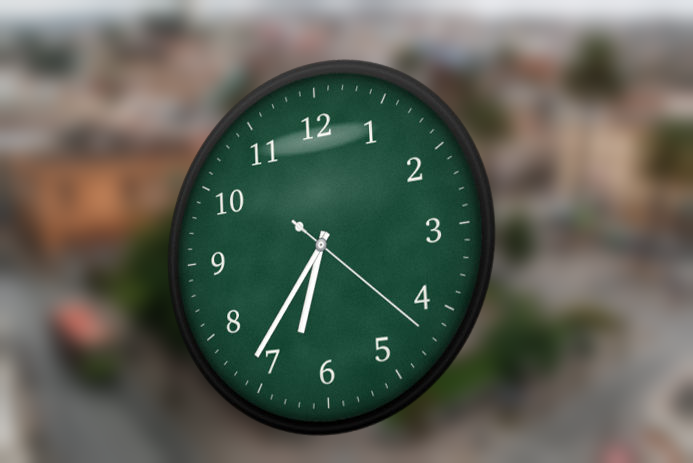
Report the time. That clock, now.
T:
6:36:22
